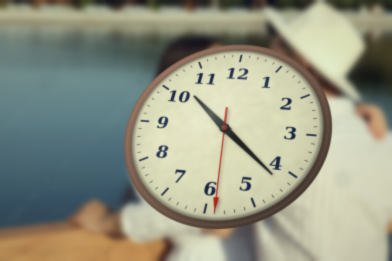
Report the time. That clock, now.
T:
10:21:29
